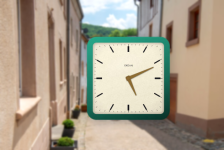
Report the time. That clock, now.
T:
5:11
